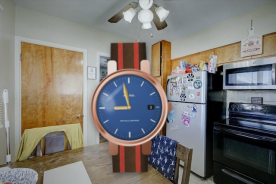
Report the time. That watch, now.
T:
8:58
